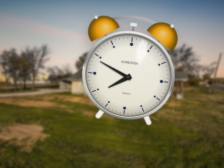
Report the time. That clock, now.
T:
7:49
